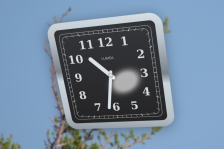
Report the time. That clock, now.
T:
10:32
